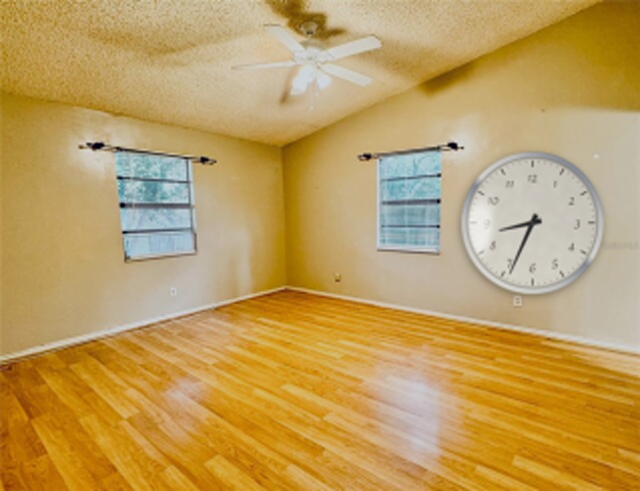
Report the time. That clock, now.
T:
8:34
